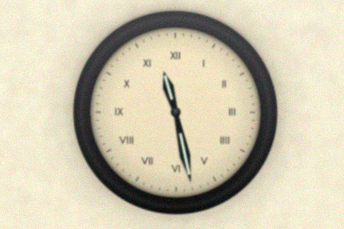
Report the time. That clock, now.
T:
11:28
